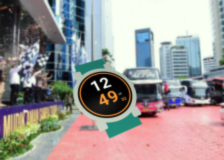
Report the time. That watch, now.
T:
12:49
